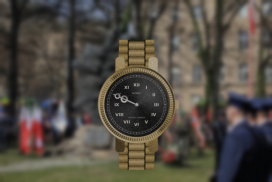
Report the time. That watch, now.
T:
9:49
